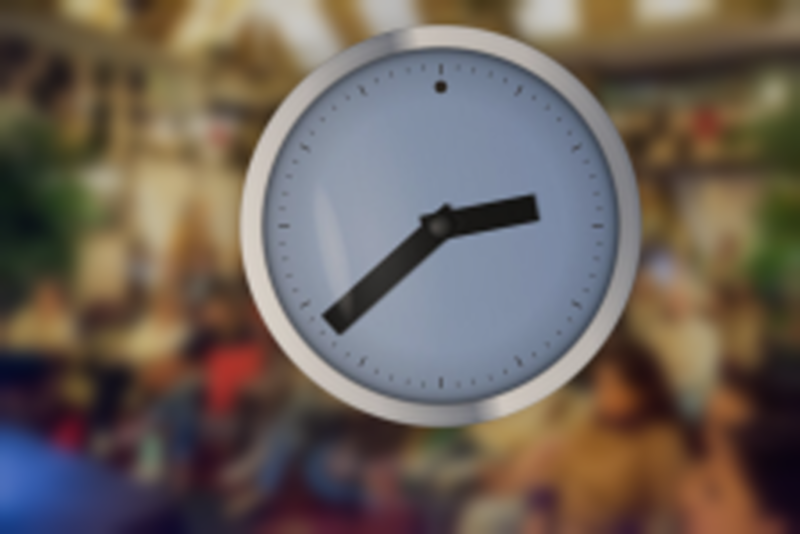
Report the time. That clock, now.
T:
2:38
